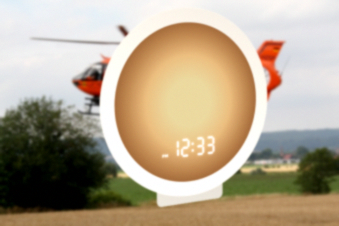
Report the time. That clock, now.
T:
12:33
